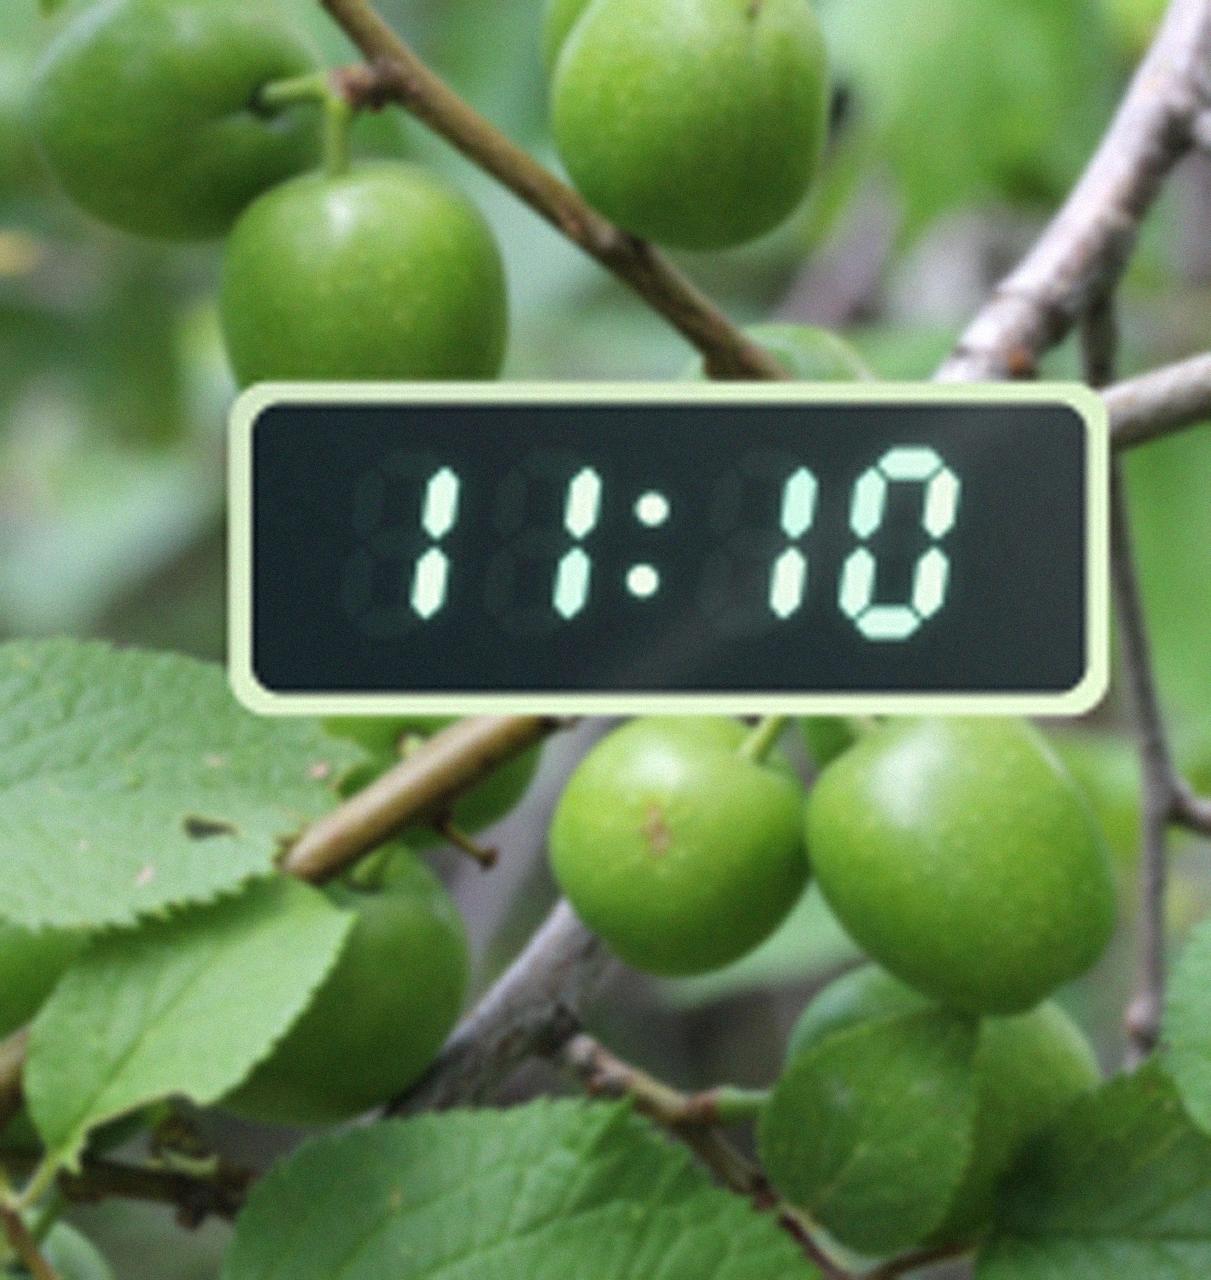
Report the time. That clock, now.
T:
11:10
